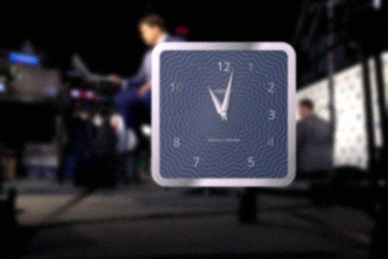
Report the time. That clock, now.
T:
11:02
